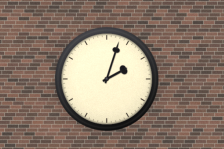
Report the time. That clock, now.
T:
2:03
